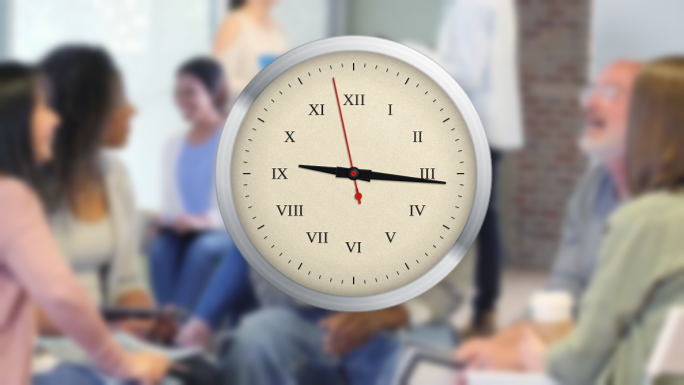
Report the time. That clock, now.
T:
9:15:58
